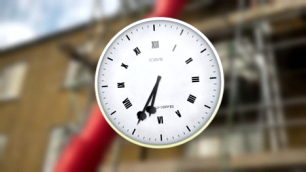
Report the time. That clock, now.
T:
6:35
